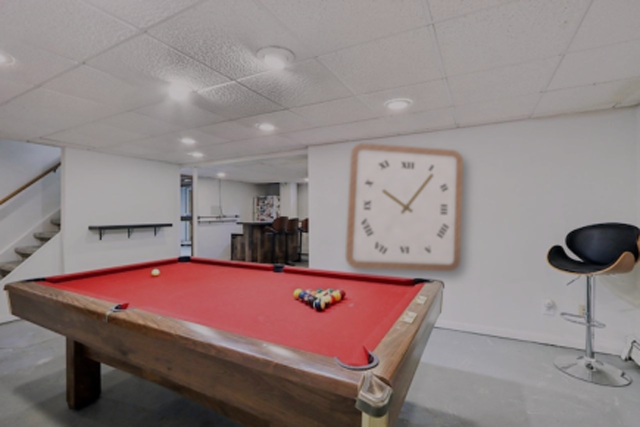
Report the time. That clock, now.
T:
10:06
